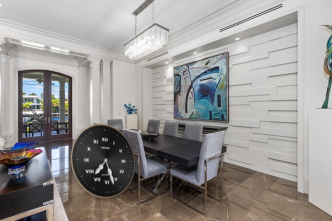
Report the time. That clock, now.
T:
7:27
